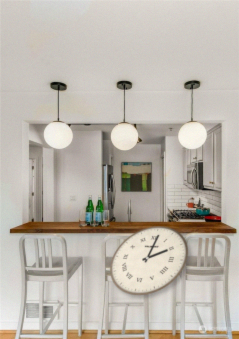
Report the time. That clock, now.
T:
2:01
